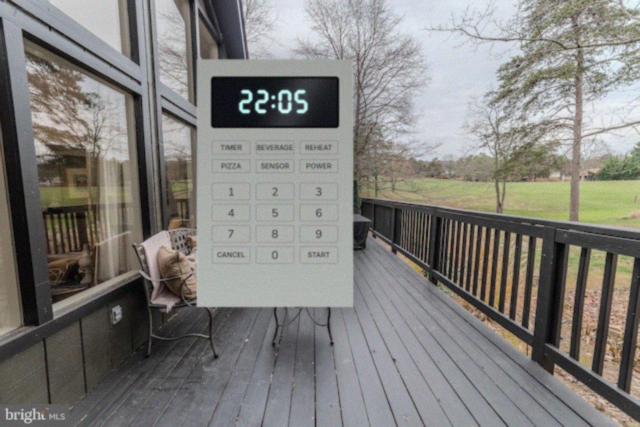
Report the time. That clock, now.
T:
22:05
